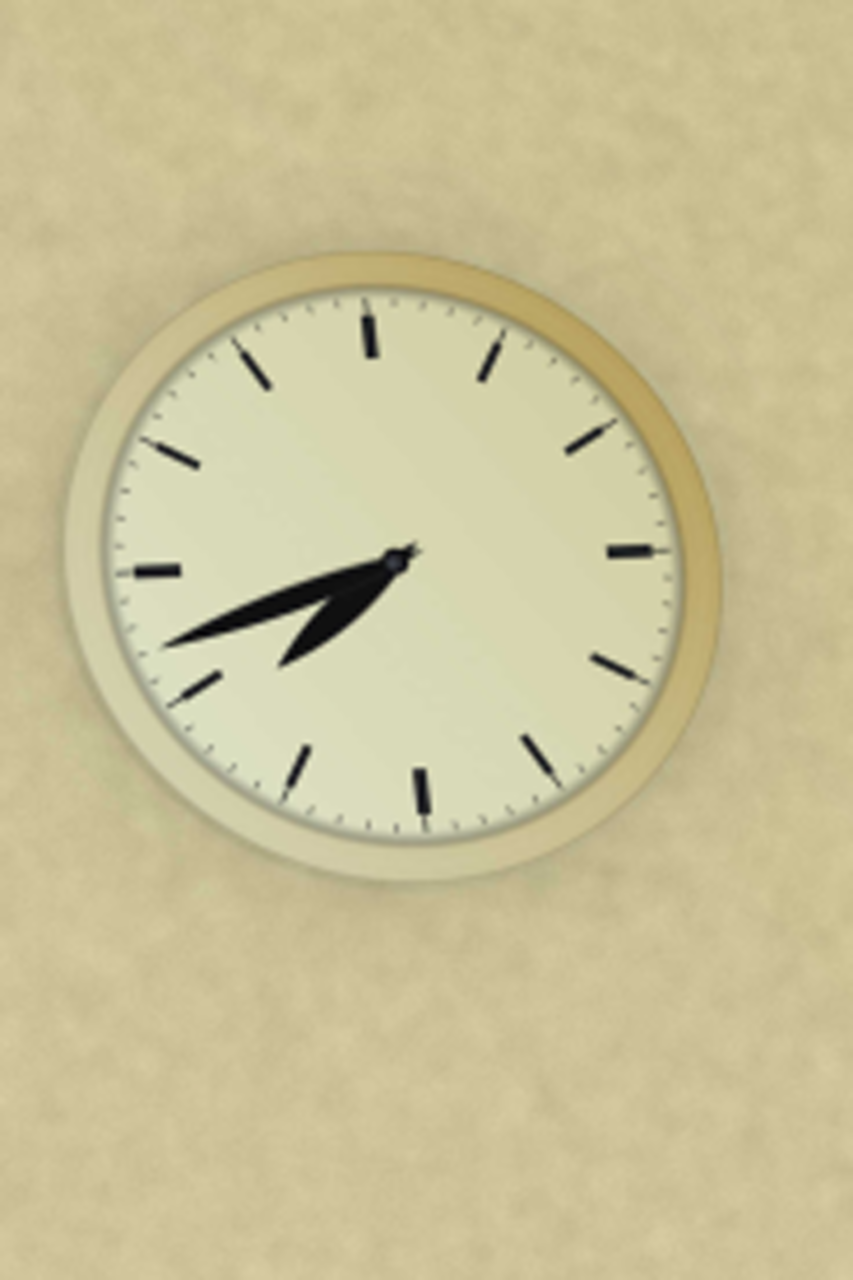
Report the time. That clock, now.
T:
7:42
